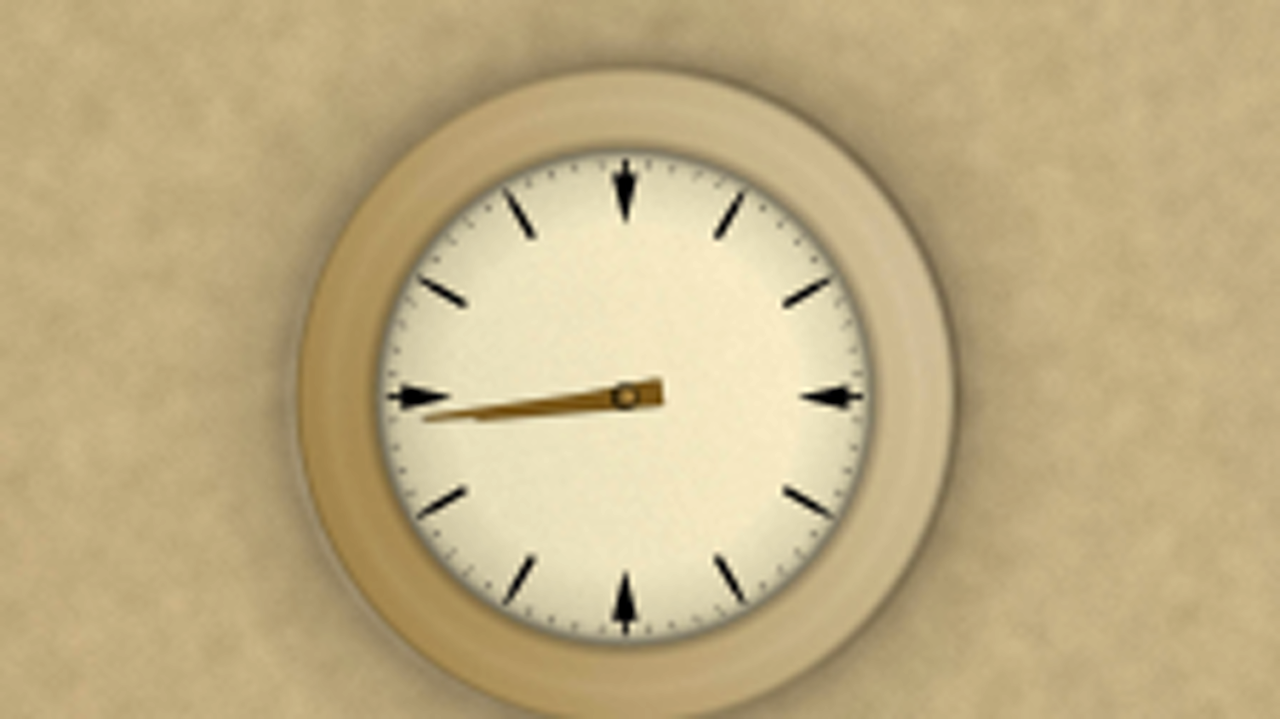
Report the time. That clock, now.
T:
8:44
